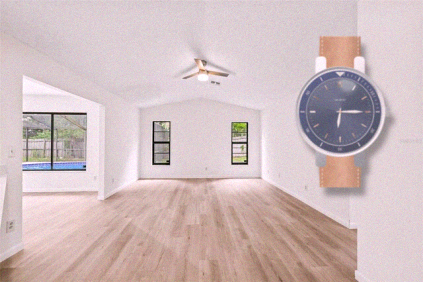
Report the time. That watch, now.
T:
6:15
